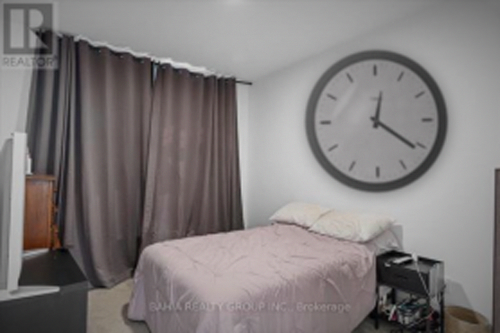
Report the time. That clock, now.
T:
12:21
